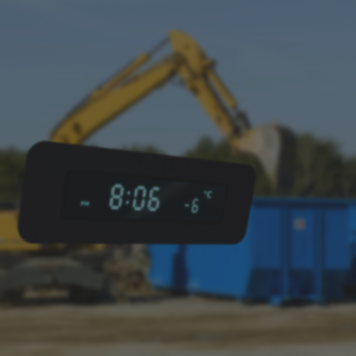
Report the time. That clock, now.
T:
8:06
